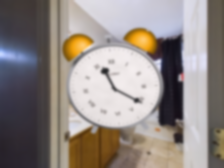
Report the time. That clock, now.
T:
11:21
